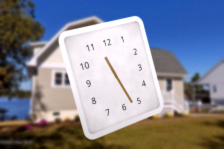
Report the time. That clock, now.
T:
11:27
